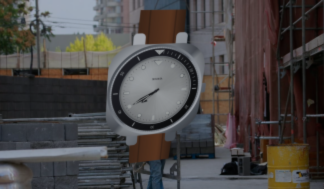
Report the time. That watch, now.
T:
7:40
